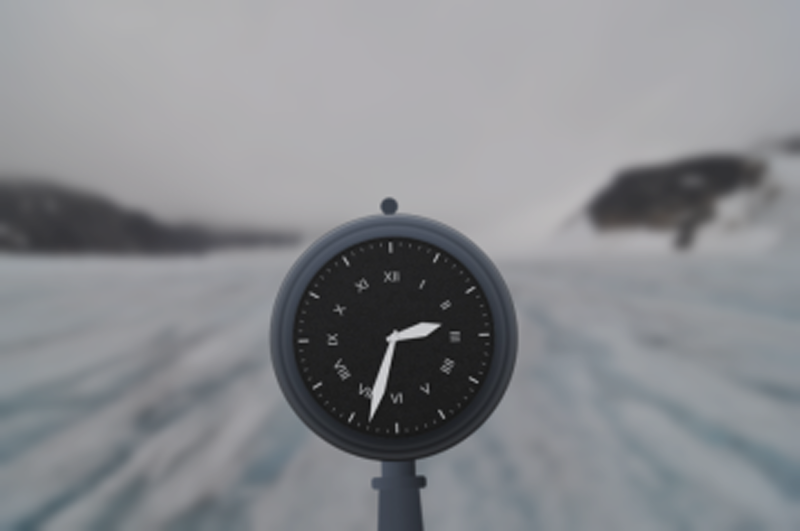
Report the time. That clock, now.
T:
2:33
